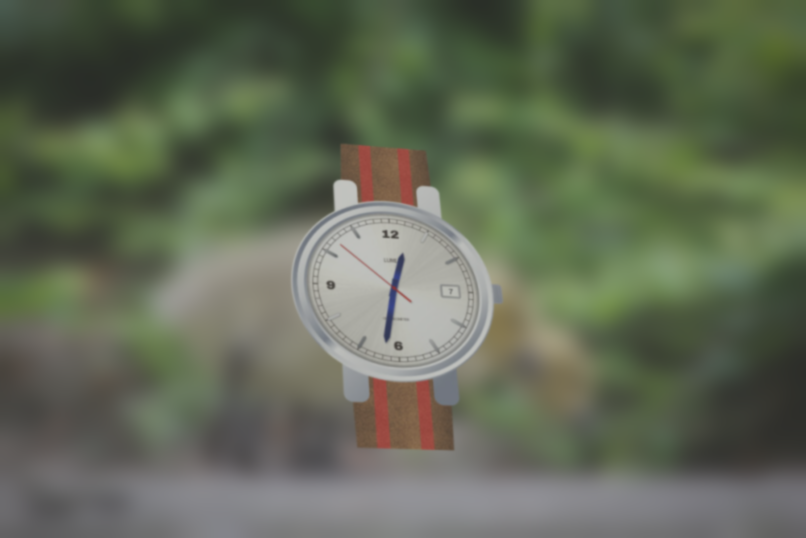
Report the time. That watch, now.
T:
12:31:52
